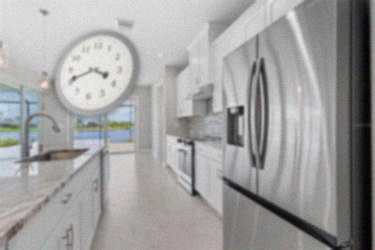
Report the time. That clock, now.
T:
3:41
